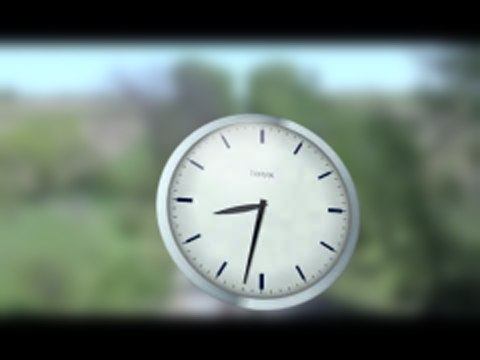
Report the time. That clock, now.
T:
8:32
